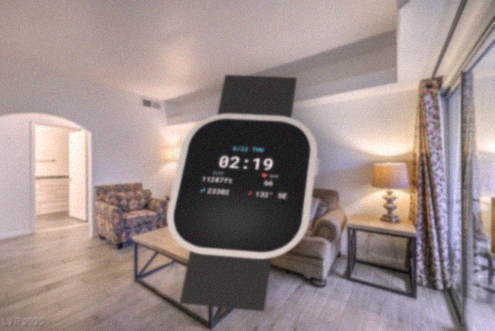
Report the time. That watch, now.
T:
2:19
